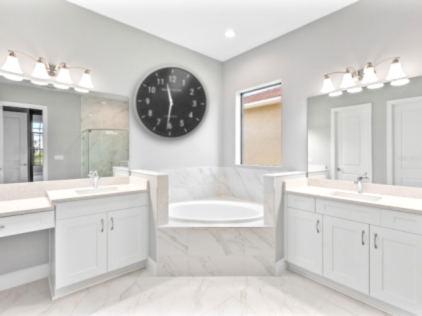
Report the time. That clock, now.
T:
11:31
